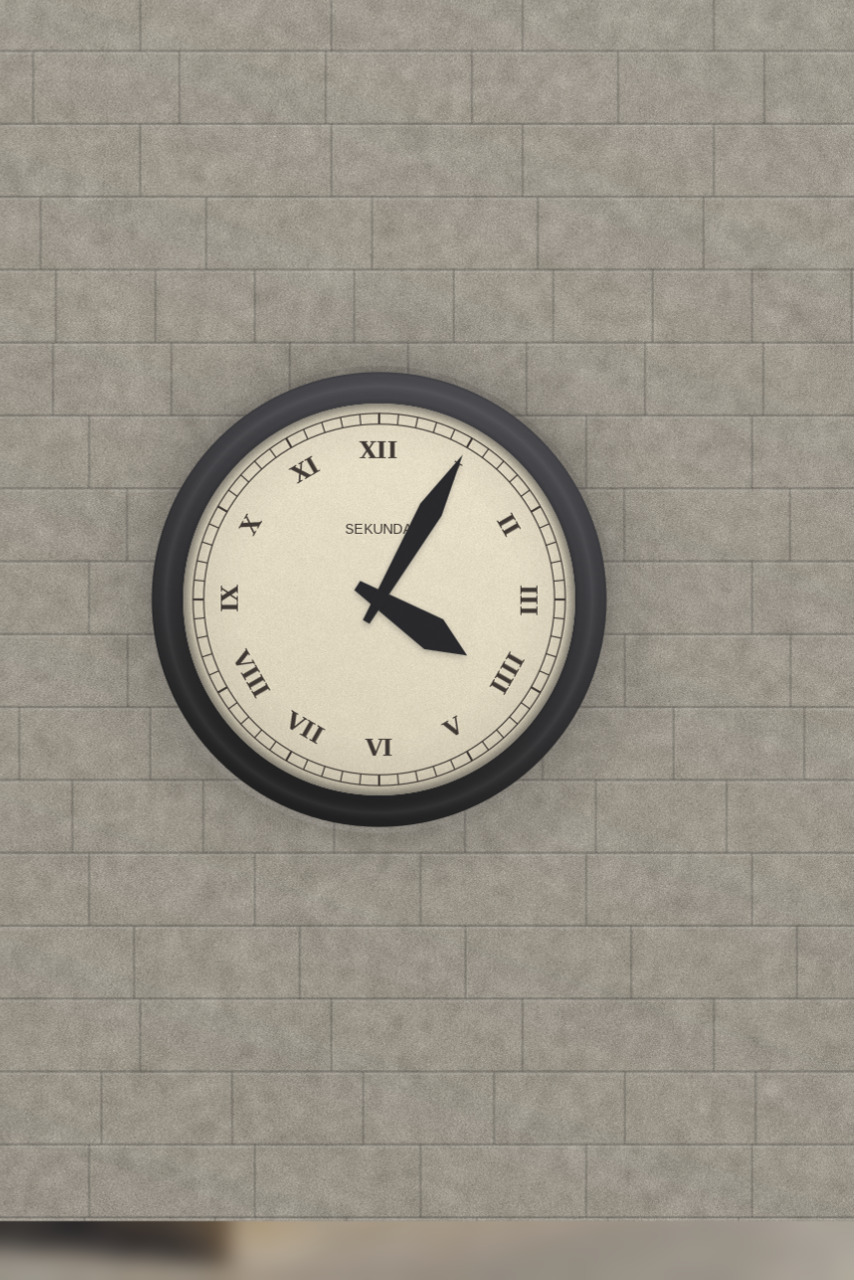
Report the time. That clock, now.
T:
4:05
